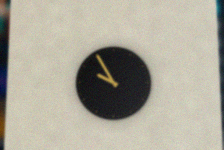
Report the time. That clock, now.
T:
9:55
